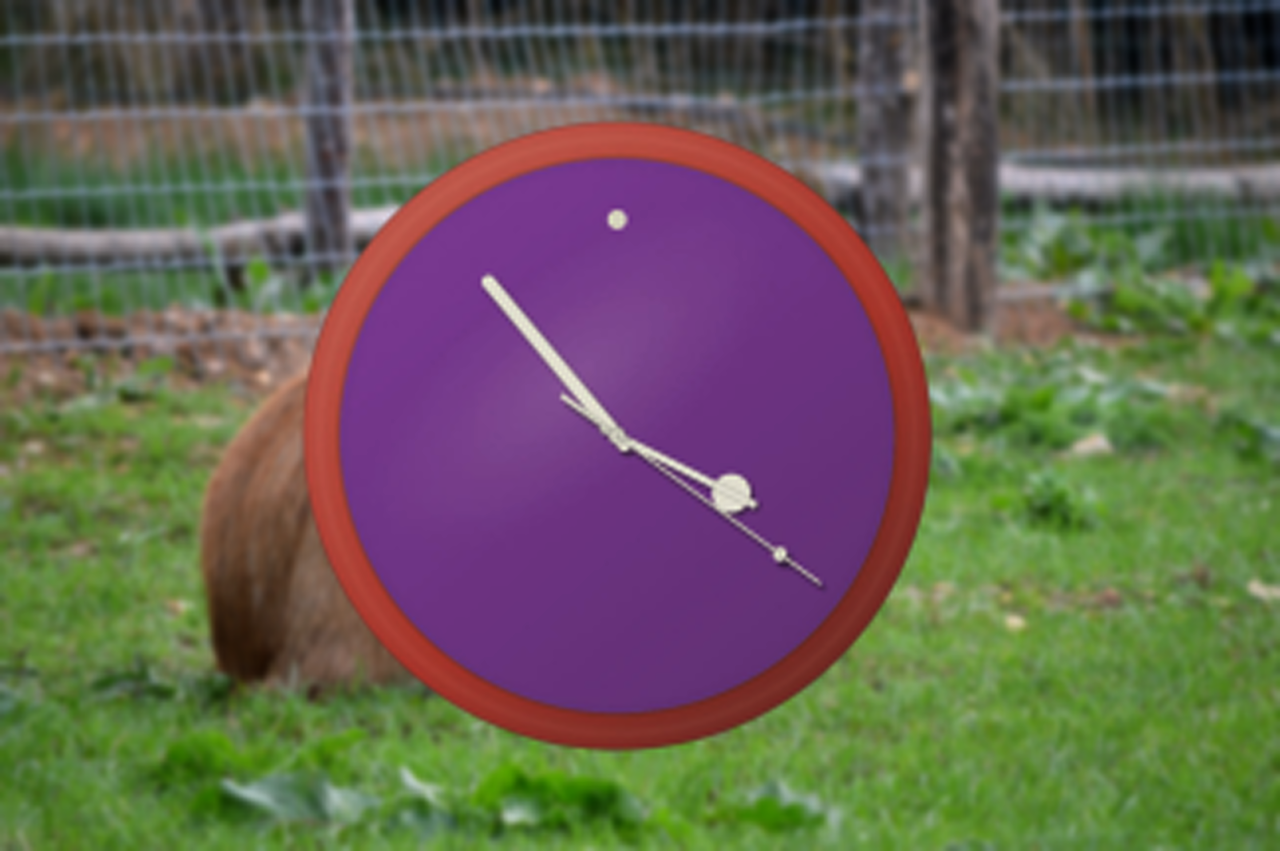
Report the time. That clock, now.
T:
3:53:21
